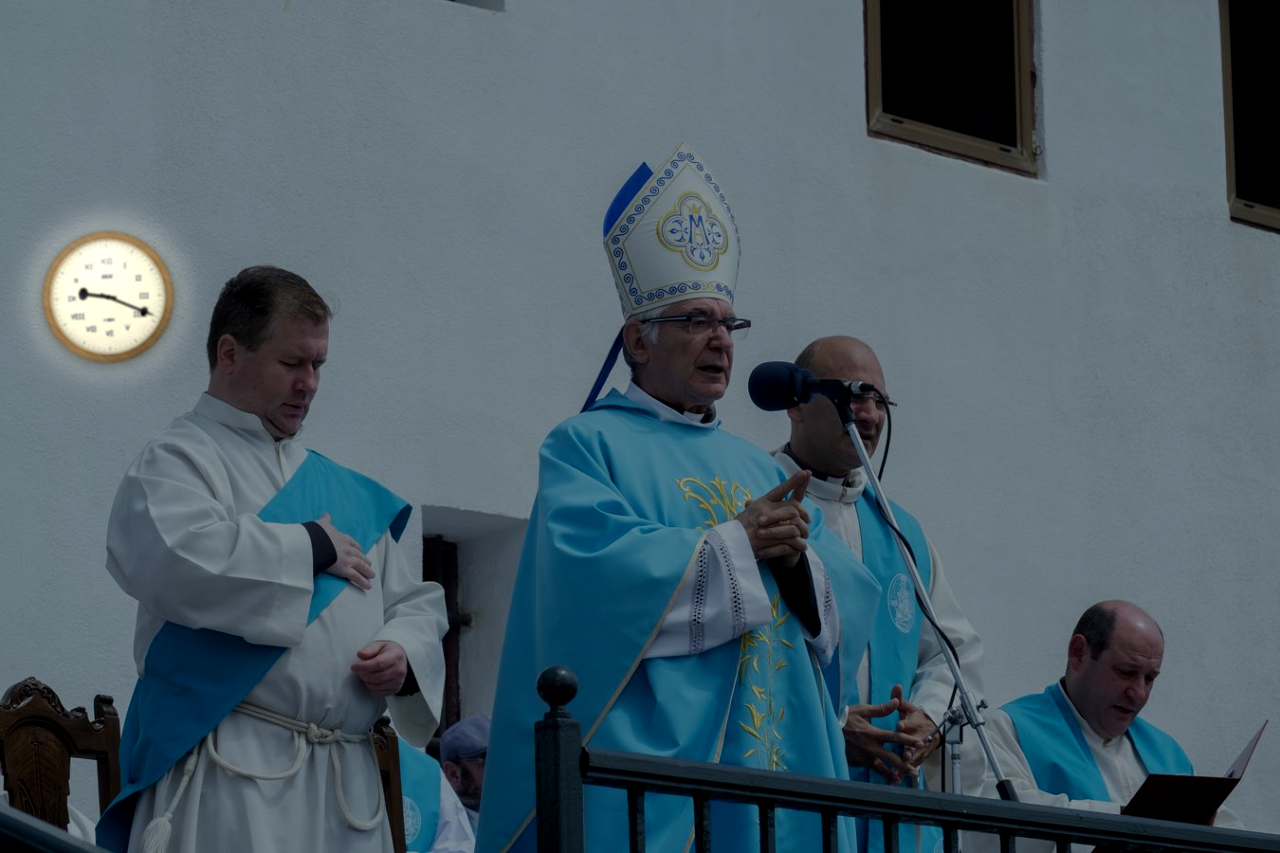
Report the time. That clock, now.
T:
9:19
